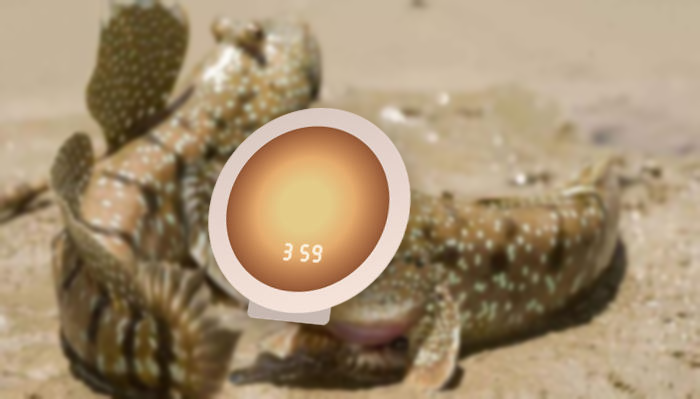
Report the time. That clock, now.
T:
3:59
